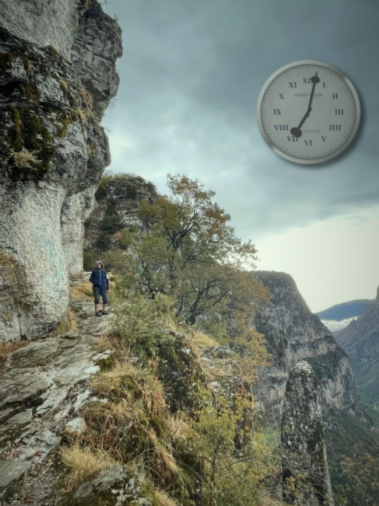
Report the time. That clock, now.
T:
7:02
